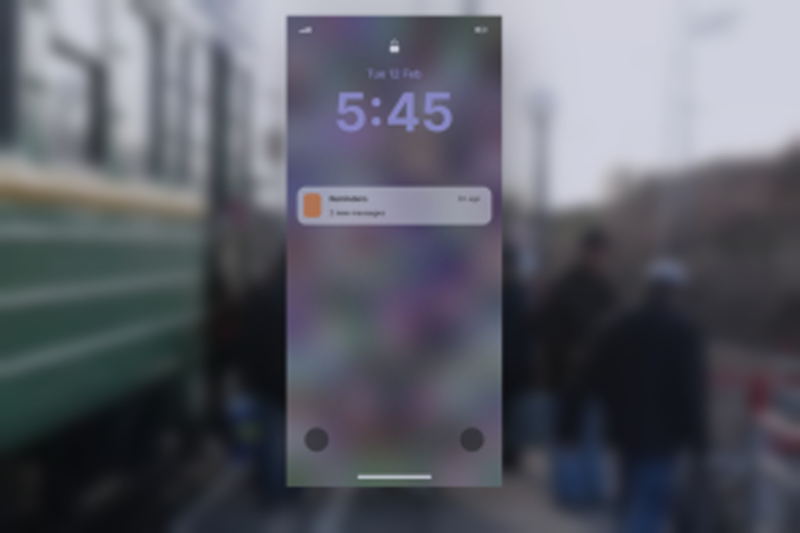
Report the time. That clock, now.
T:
5:45
